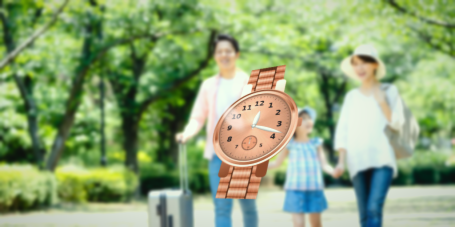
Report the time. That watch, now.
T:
12:18
